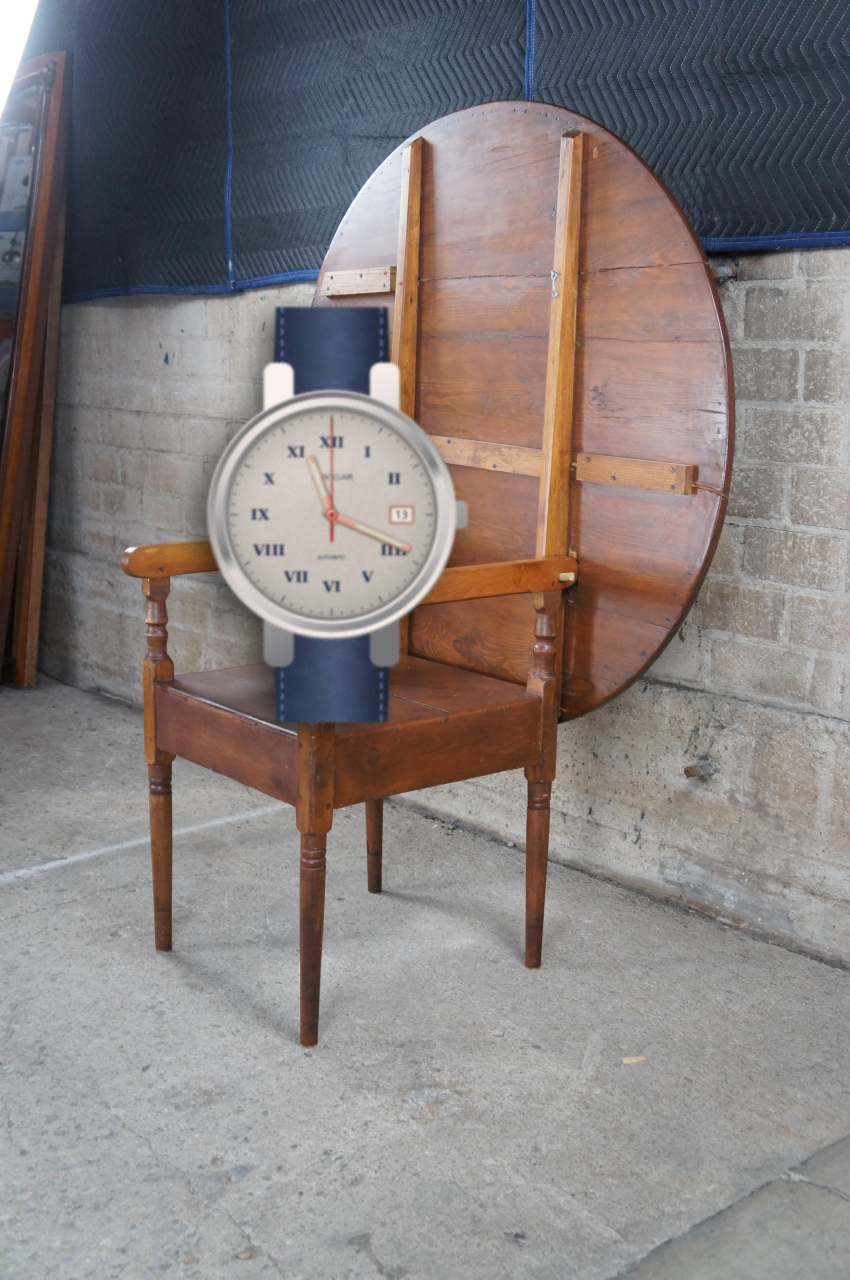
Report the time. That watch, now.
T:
11:19:00
